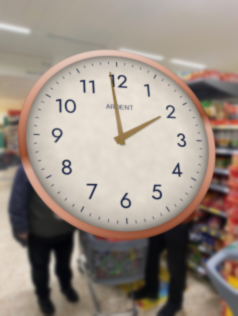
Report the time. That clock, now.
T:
1:59
